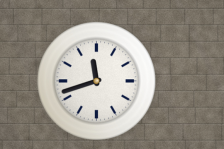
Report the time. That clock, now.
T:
11:42
